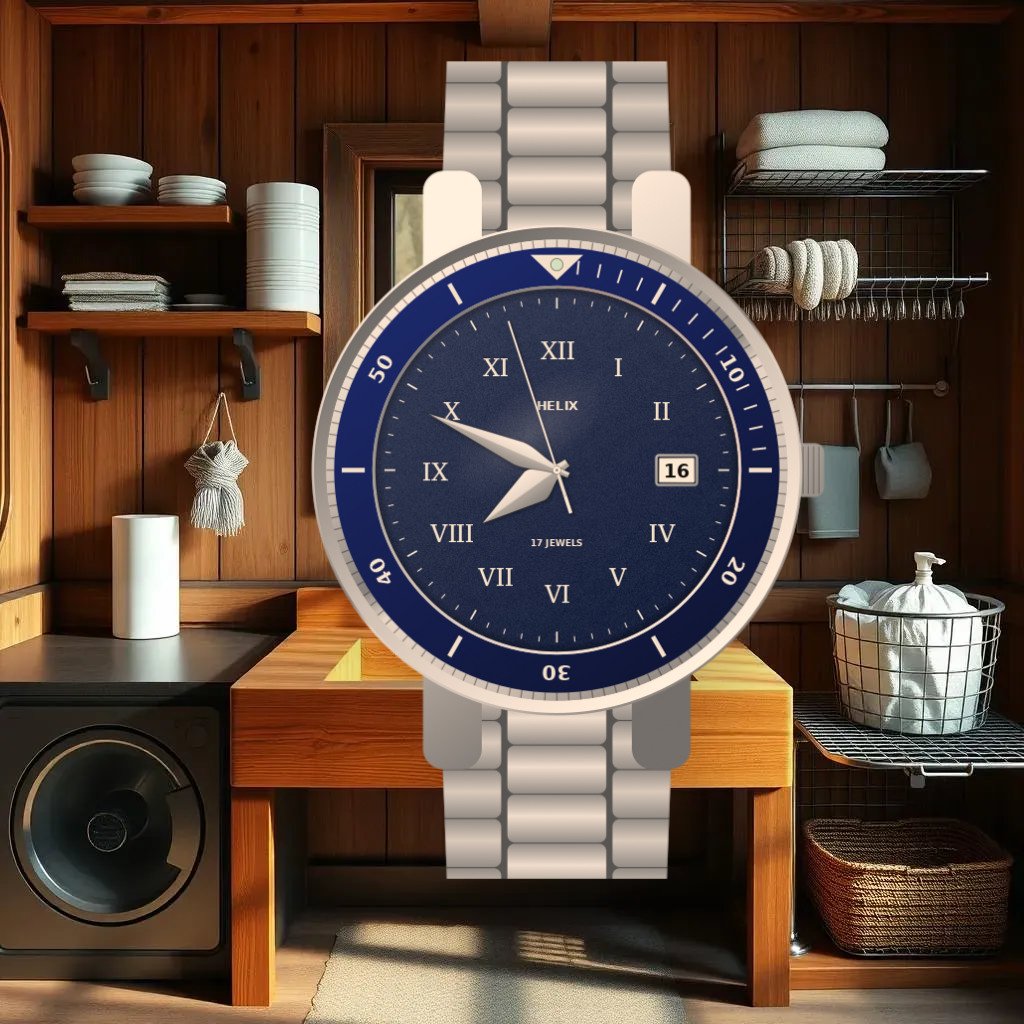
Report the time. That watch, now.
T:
7:48:57
